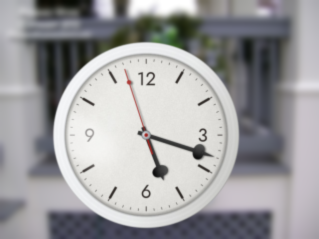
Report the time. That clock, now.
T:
5:17:57
